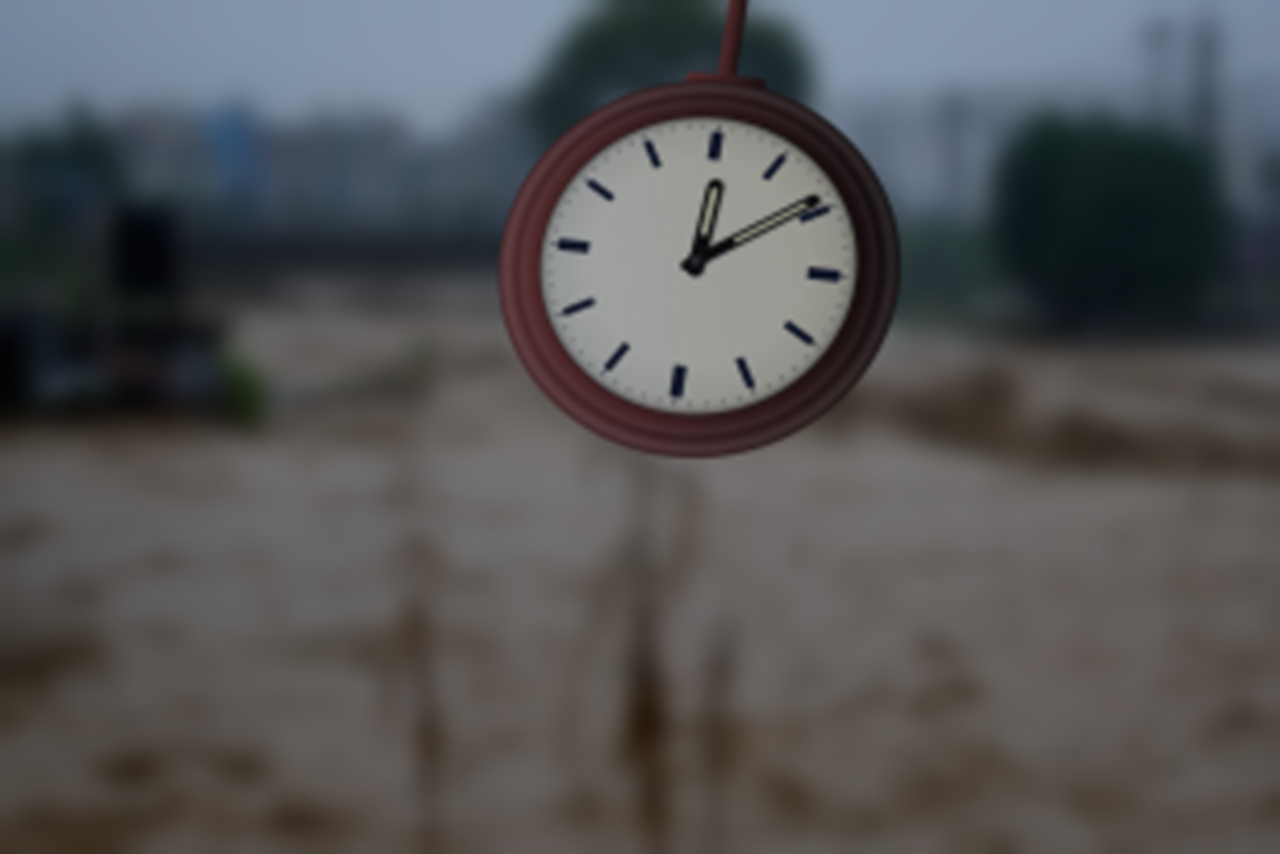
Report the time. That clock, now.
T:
12:09
